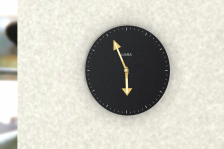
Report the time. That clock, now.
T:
5:56
